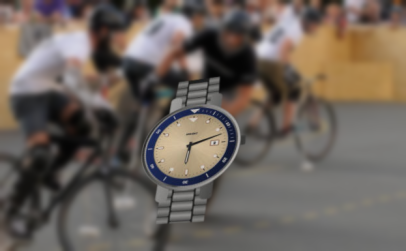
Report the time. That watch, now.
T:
6:12
